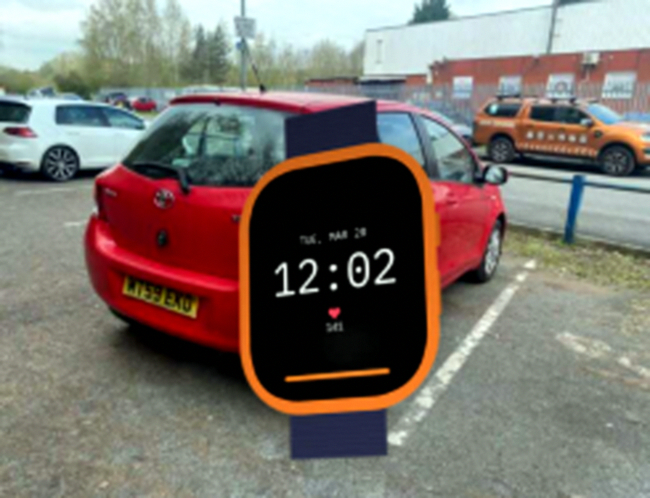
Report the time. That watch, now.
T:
12:02
